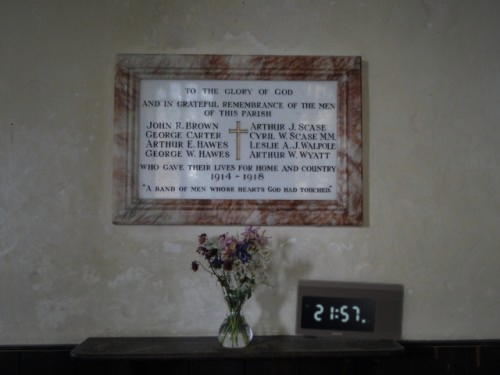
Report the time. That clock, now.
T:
21:57
